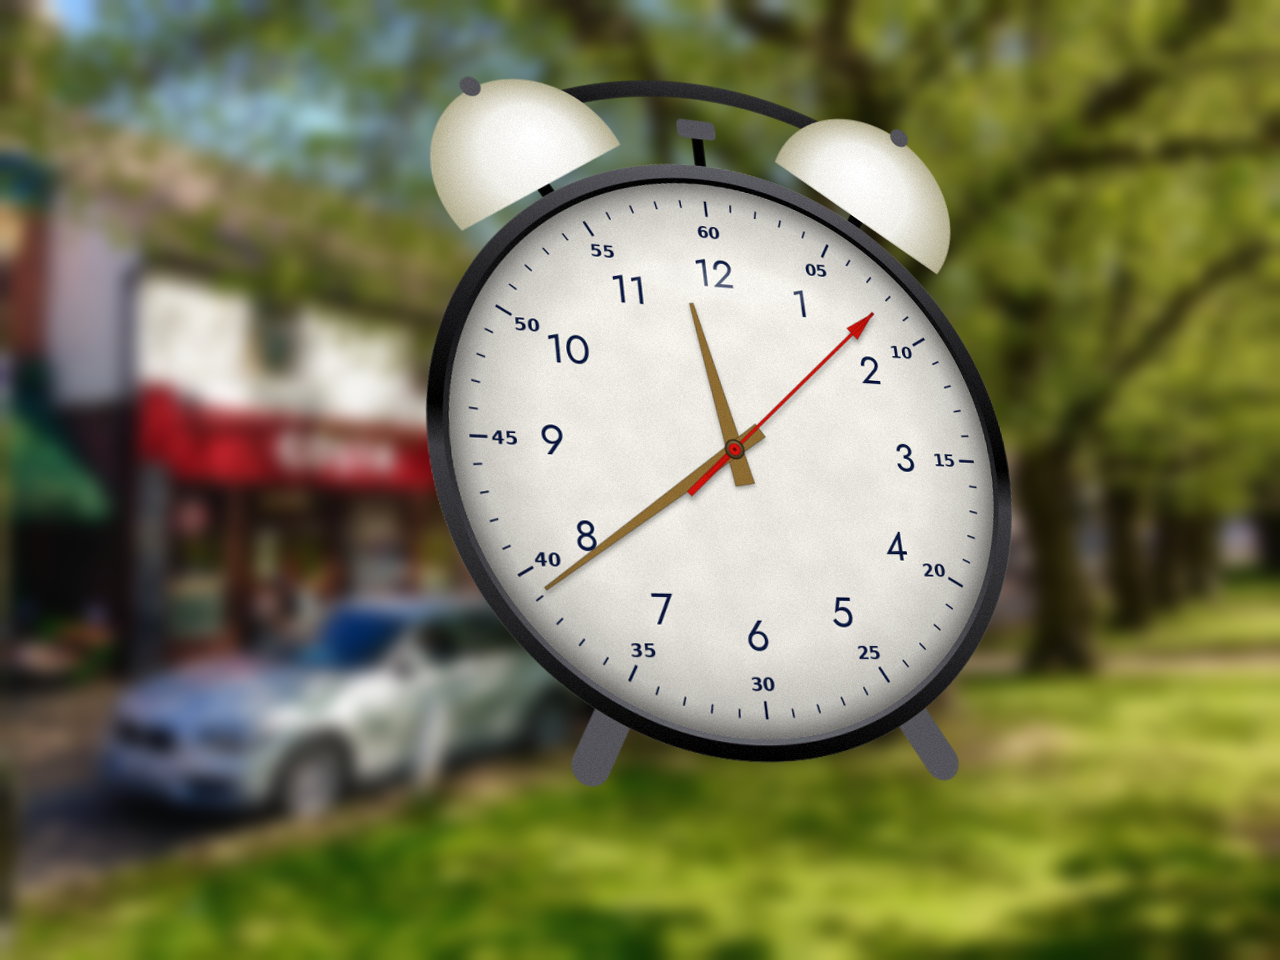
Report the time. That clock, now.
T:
11:39:08
